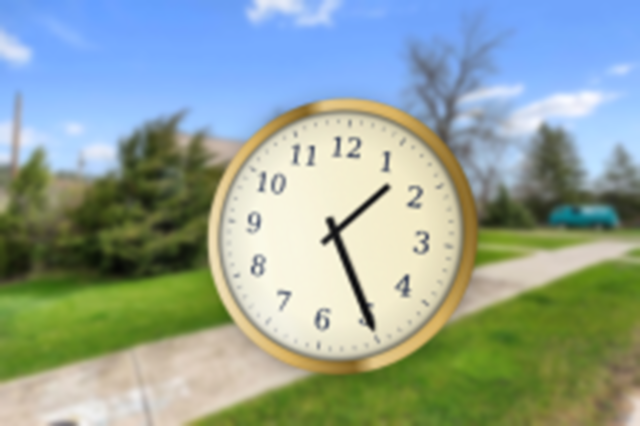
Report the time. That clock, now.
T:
1:25
